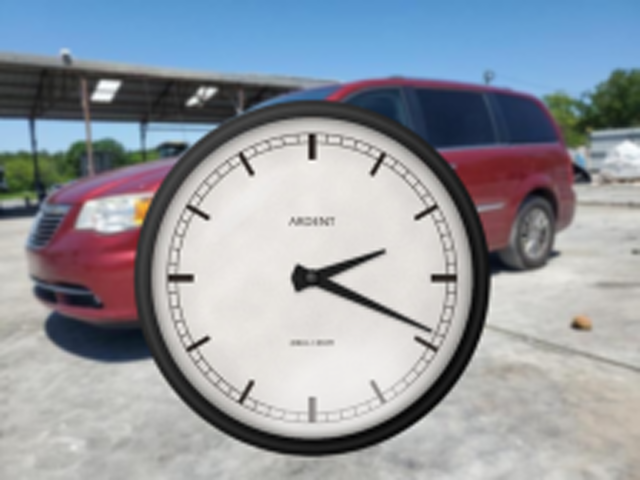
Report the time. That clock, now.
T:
2:19
